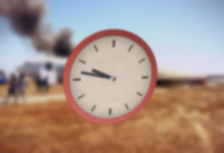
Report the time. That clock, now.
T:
9:47
